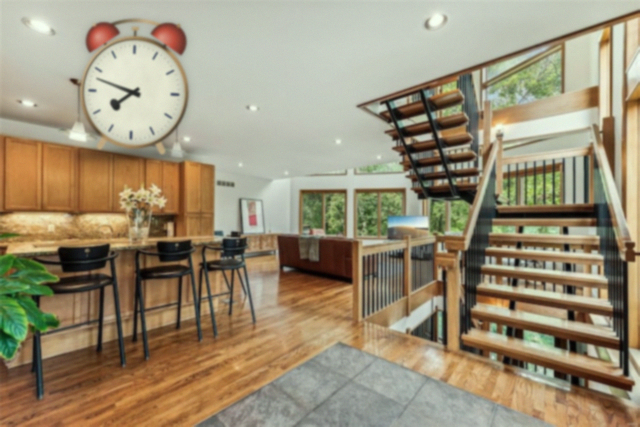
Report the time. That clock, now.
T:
7:48
